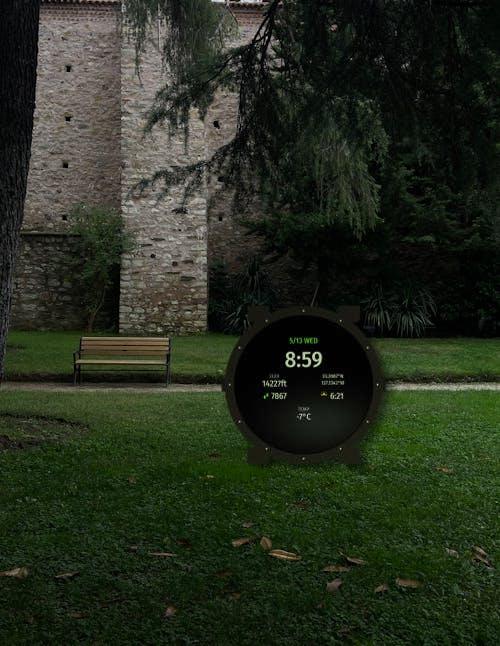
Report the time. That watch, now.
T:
8:59
